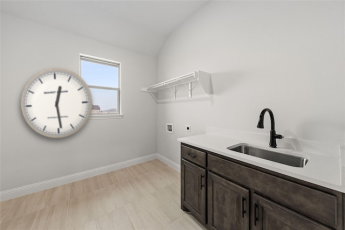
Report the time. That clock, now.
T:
12:29
